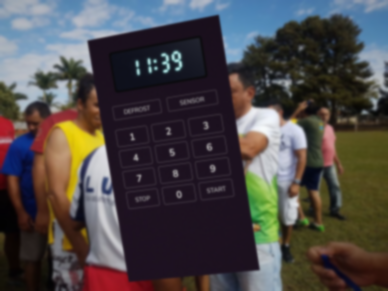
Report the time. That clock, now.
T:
11:39
